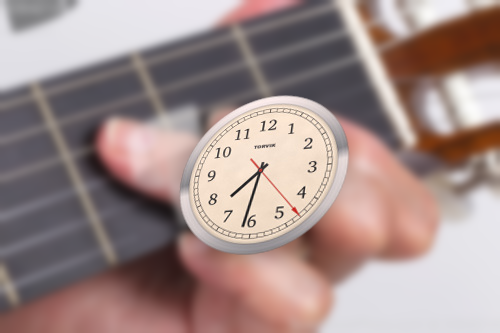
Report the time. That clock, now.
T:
7:31:23
